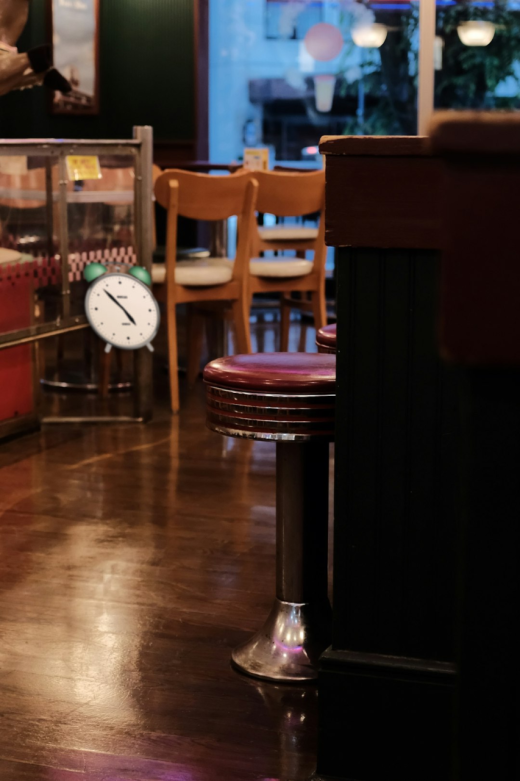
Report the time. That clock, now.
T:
4:53
